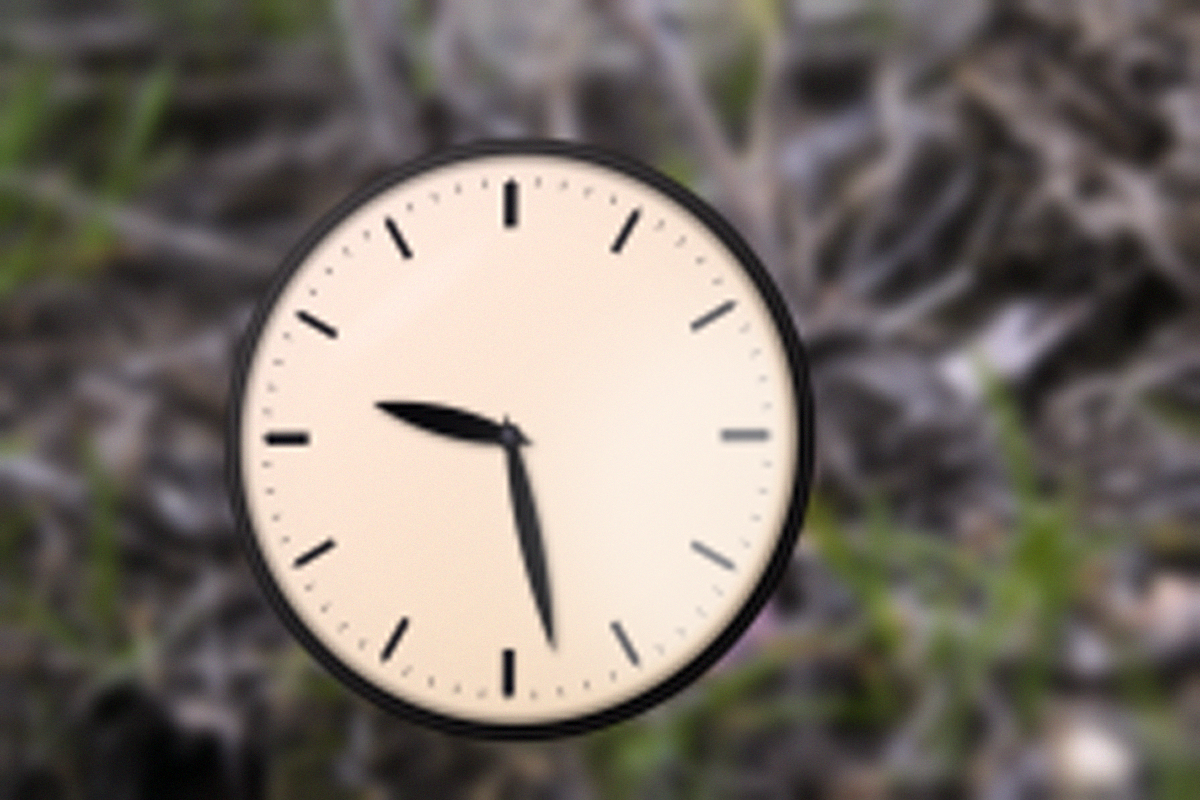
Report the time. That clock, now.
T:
9:28
